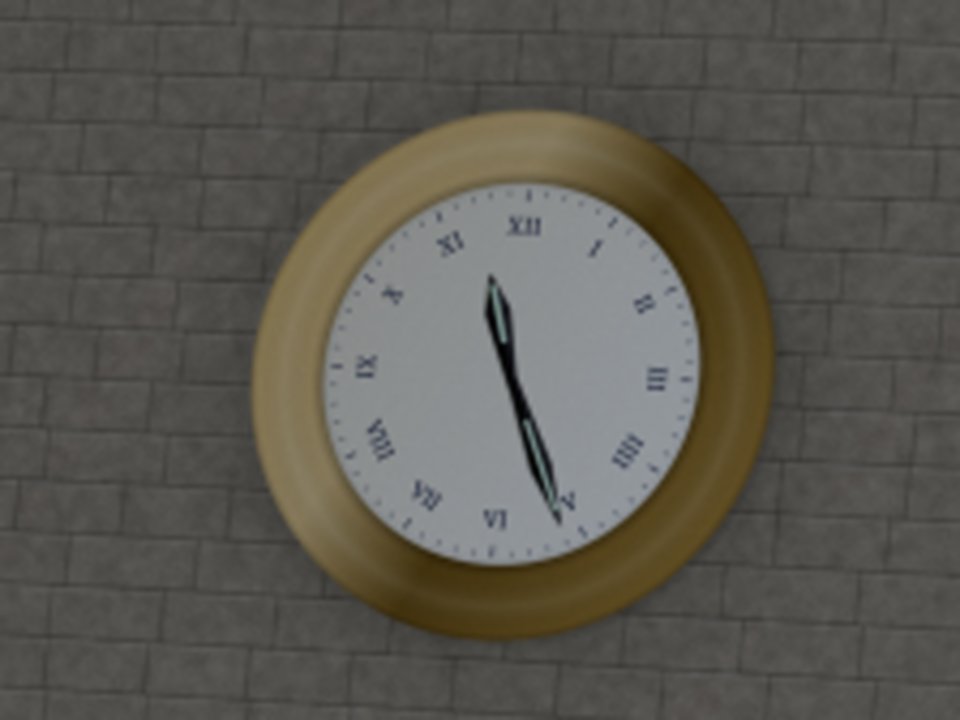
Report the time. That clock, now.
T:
11:26
